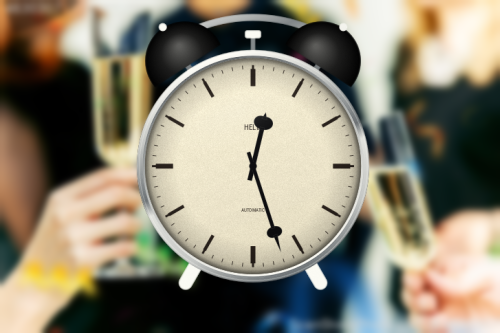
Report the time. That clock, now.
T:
12:27
